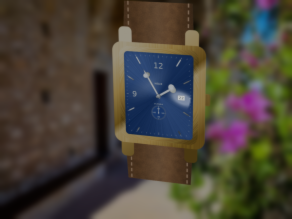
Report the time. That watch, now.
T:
1:55
